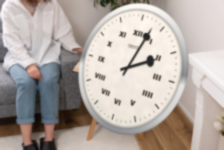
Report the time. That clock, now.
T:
2:03
